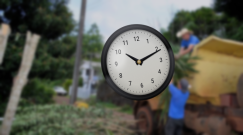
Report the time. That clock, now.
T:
10:11
